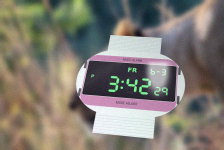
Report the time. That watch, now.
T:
3:42:29
